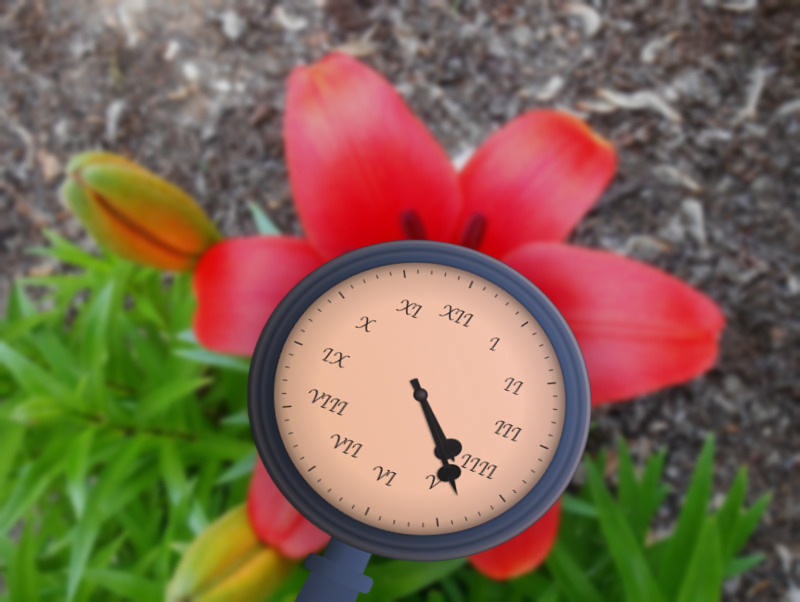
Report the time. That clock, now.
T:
4:23
